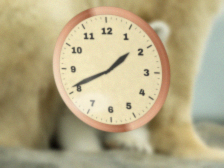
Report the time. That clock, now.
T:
1:41
